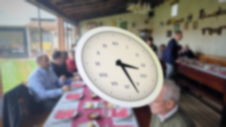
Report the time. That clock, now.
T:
3:27
